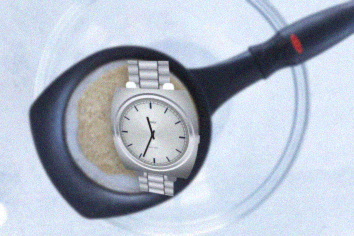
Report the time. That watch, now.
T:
11:34
